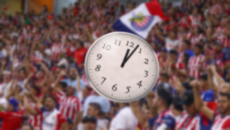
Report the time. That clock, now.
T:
12:03
